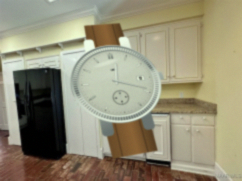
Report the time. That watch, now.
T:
12:19
